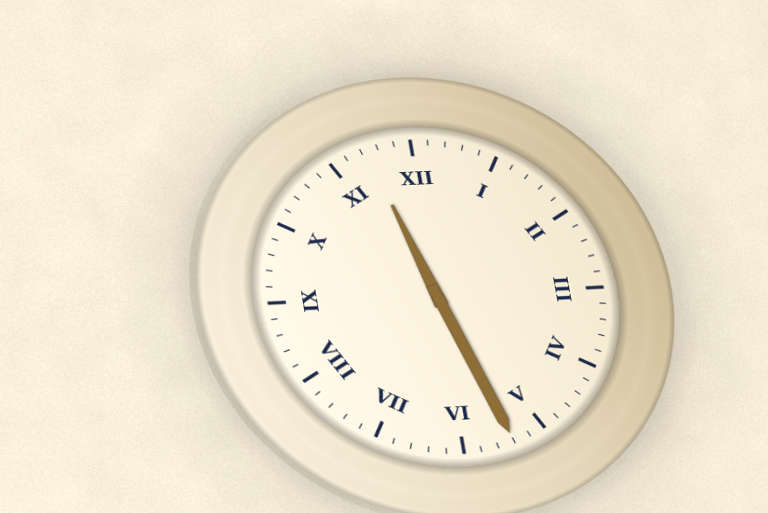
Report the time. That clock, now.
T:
11:27
